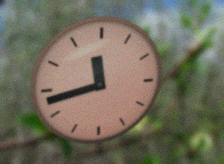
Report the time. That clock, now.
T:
11:43
